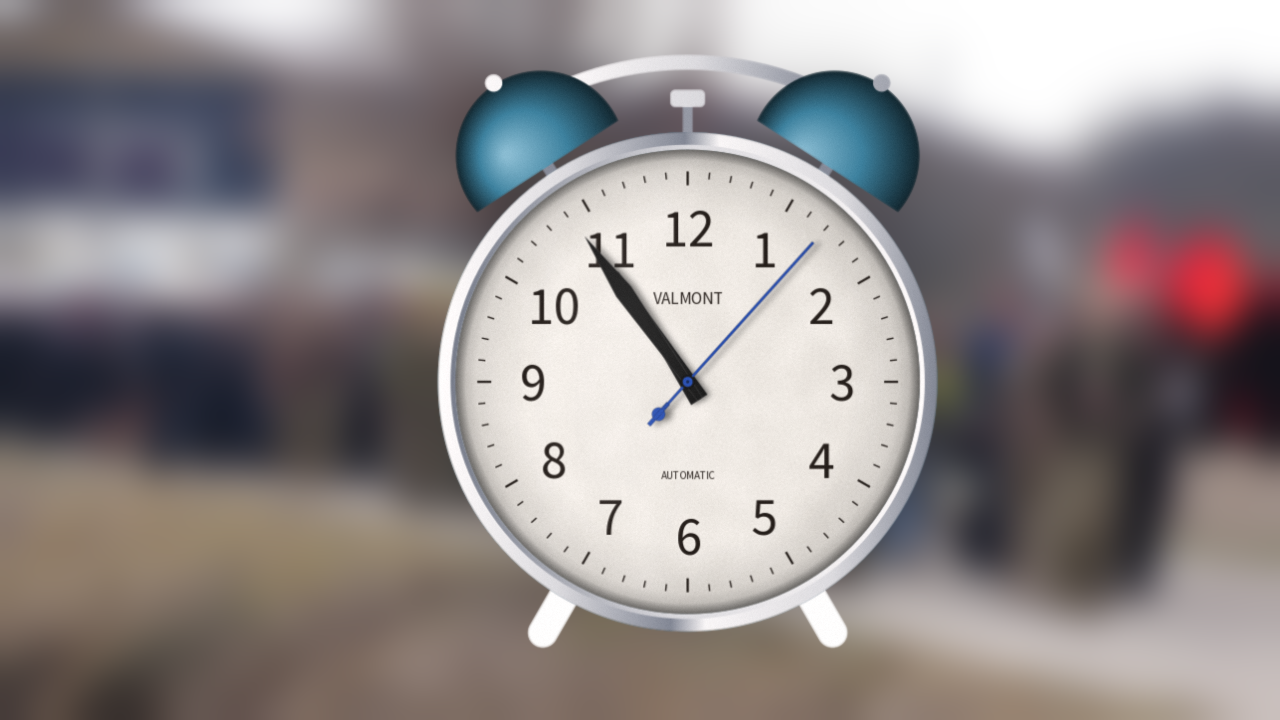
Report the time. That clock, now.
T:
10:54:07
